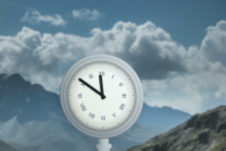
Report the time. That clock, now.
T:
11:51
